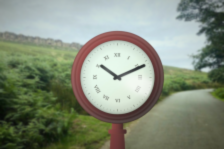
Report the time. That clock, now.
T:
10:11
